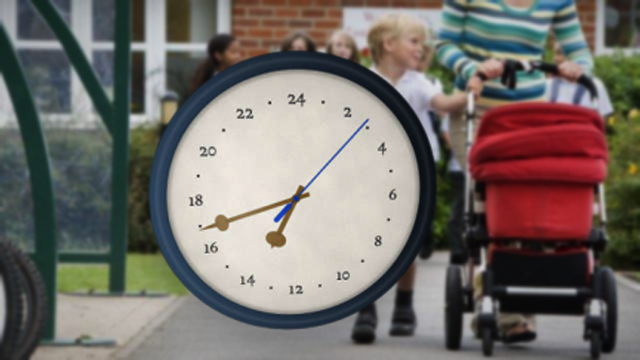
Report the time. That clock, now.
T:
13:42:07
